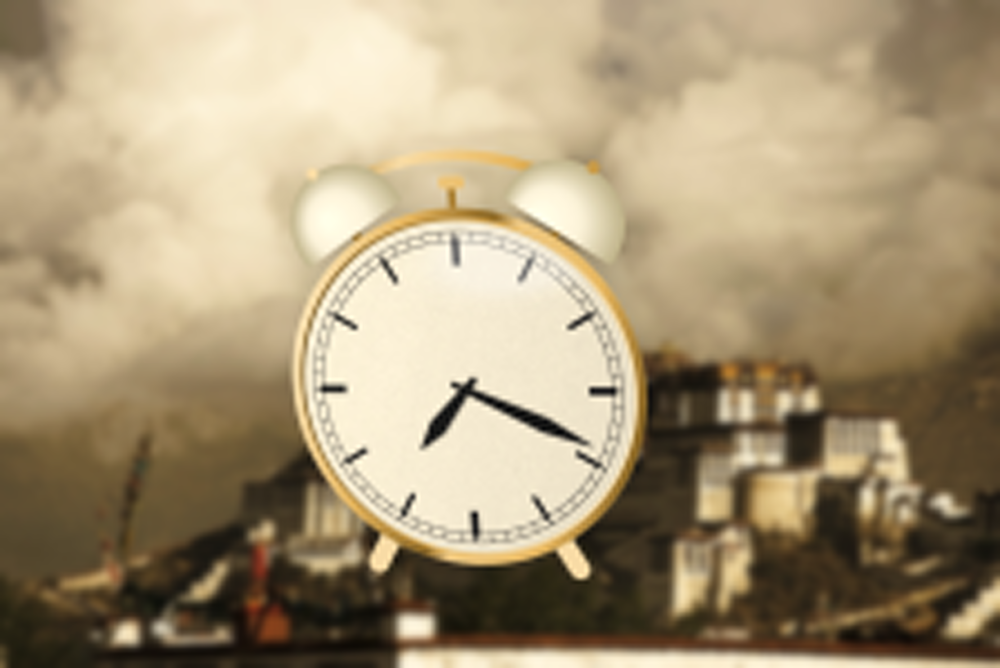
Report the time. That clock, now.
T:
7:19
